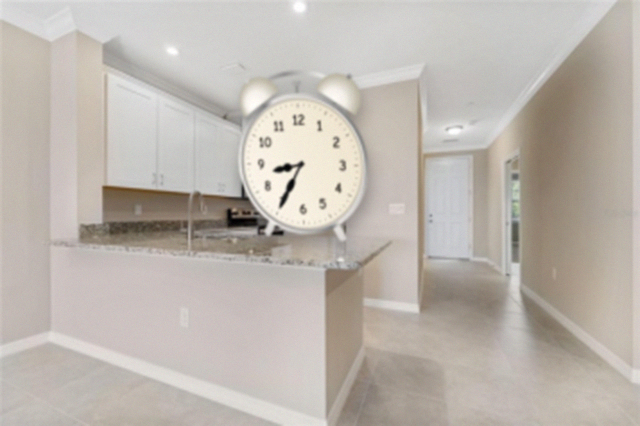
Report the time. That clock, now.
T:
8:35
